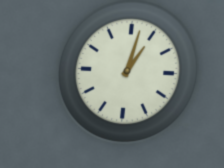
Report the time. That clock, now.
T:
1:02
